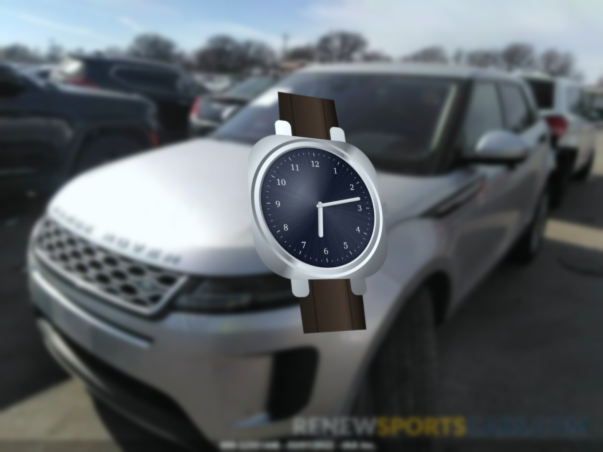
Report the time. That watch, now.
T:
6:13
